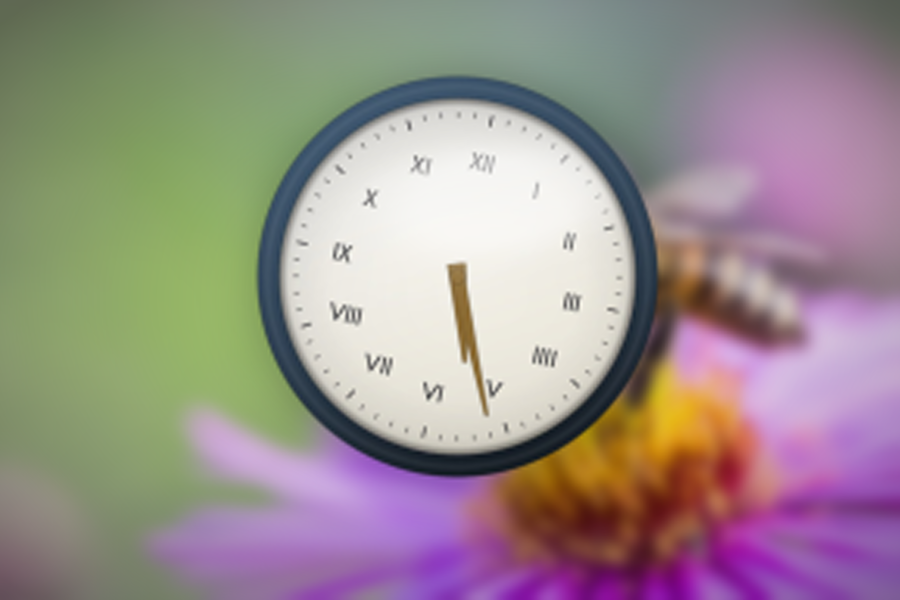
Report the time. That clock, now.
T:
5:26
